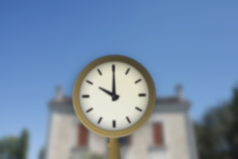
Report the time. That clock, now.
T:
10:00
